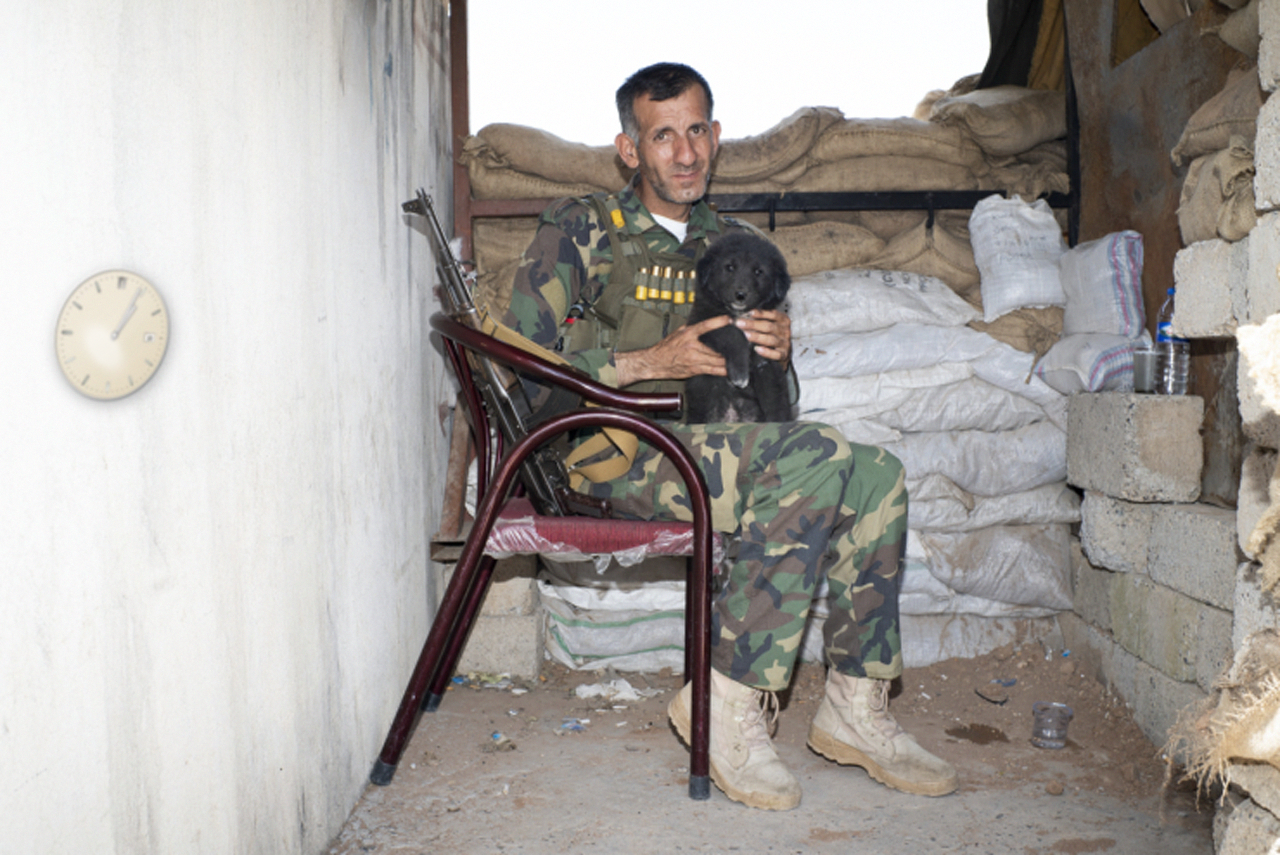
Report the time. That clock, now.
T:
1:04
